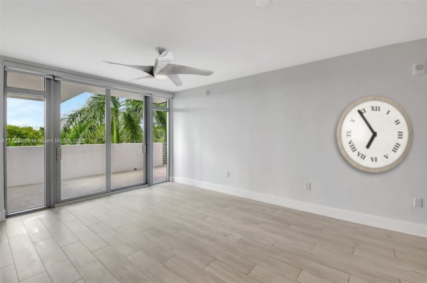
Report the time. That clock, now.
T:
6:54
